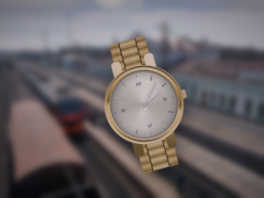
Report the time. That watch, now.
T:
2:07
